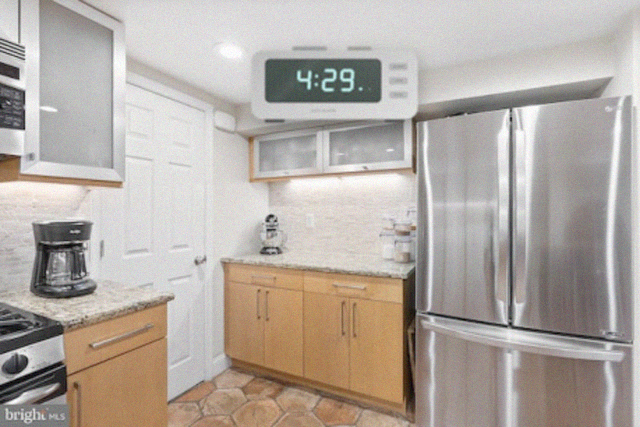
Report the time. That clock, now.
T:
4:29
